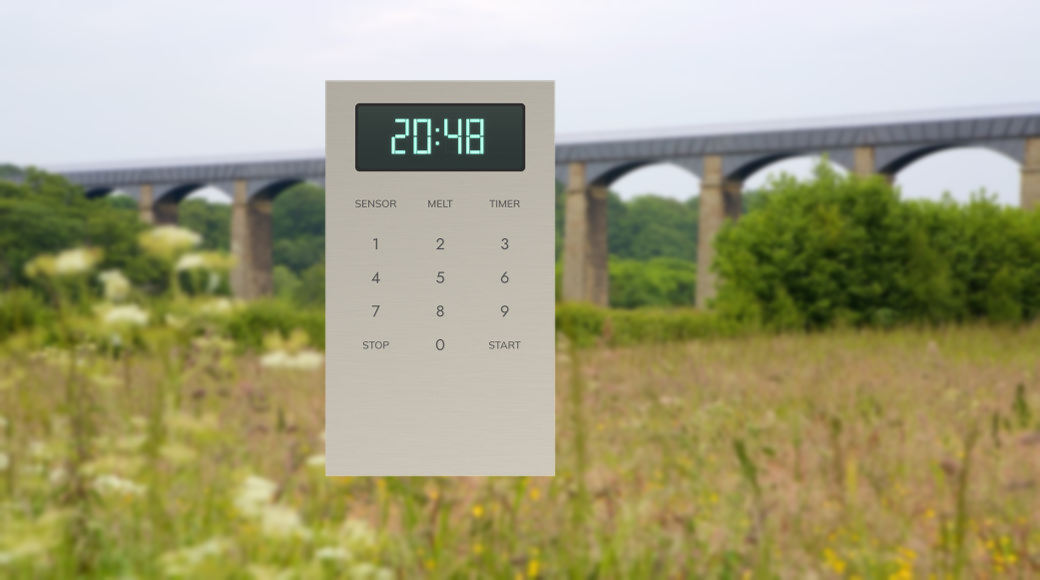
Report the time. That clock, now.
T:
20:48
